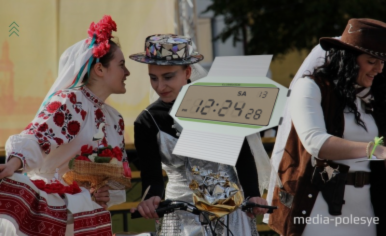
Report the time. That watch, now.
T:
12:24:28
